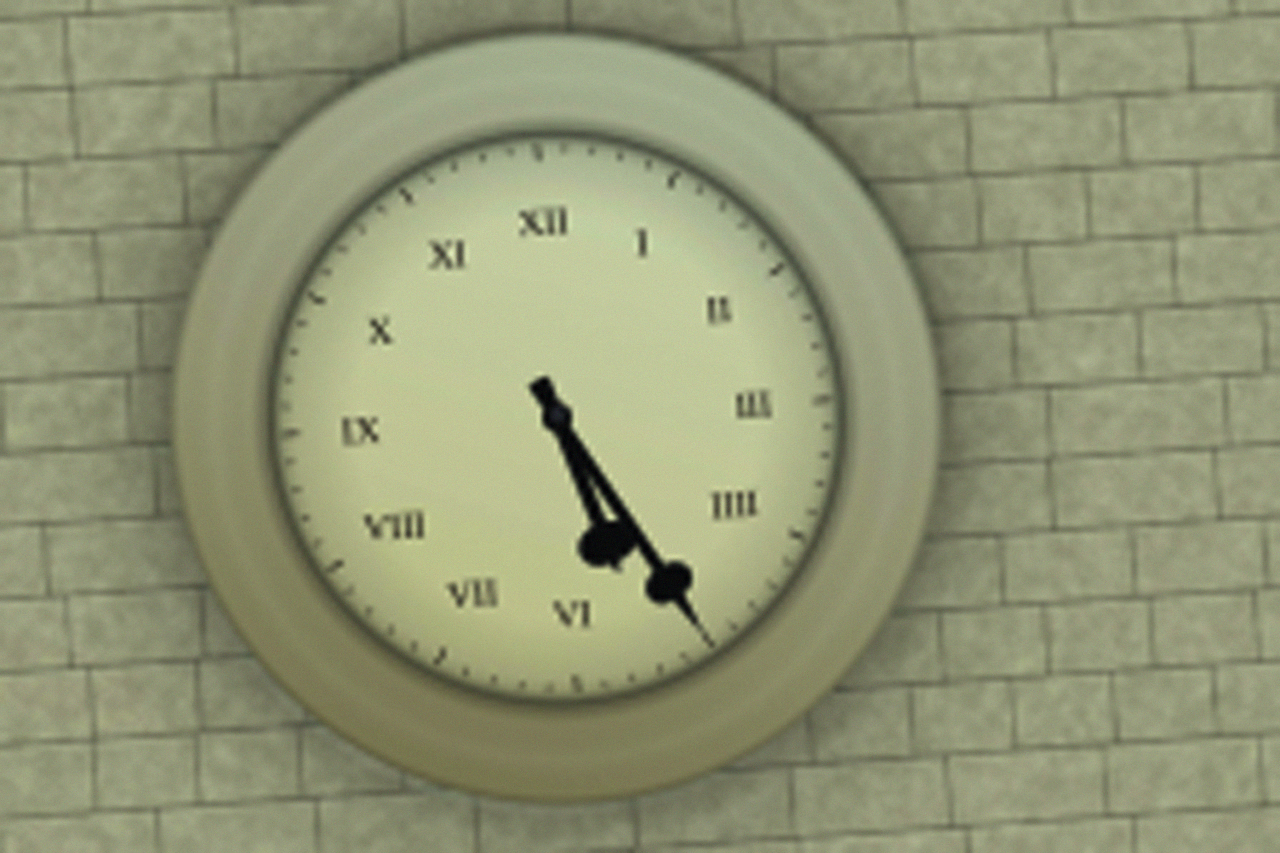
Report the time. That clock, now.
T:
5:25
